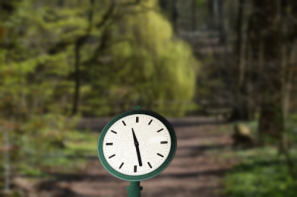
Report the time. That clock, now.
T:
11:28
